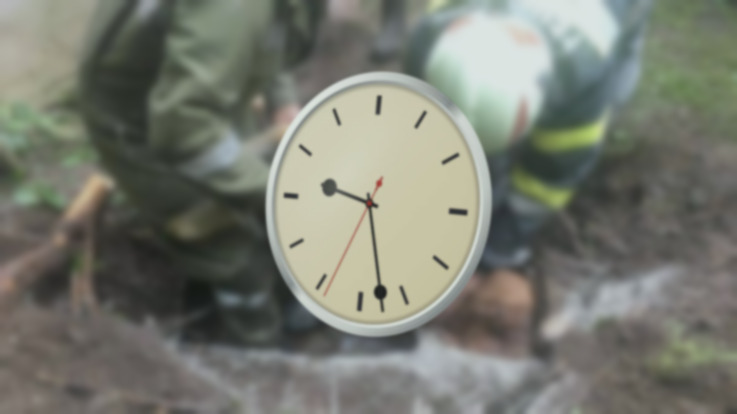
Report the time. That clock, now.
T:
9:27:34
